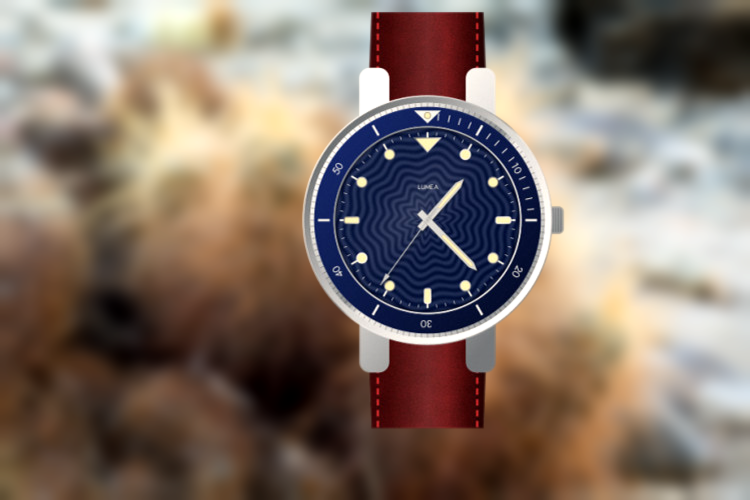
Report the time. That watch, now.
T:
1:22:36
